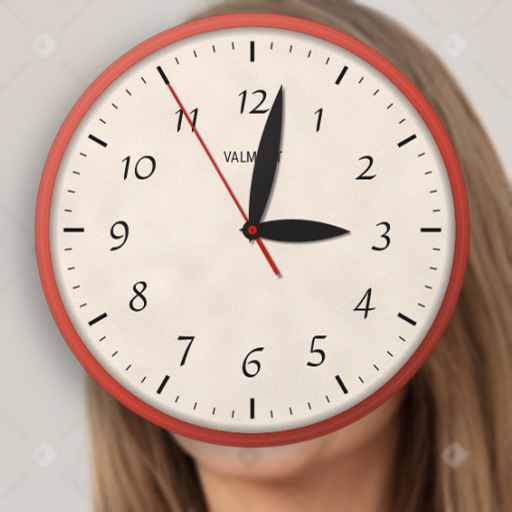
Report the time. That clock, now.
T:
3:01:55
